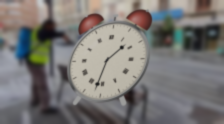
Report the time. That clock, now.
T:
1:32
